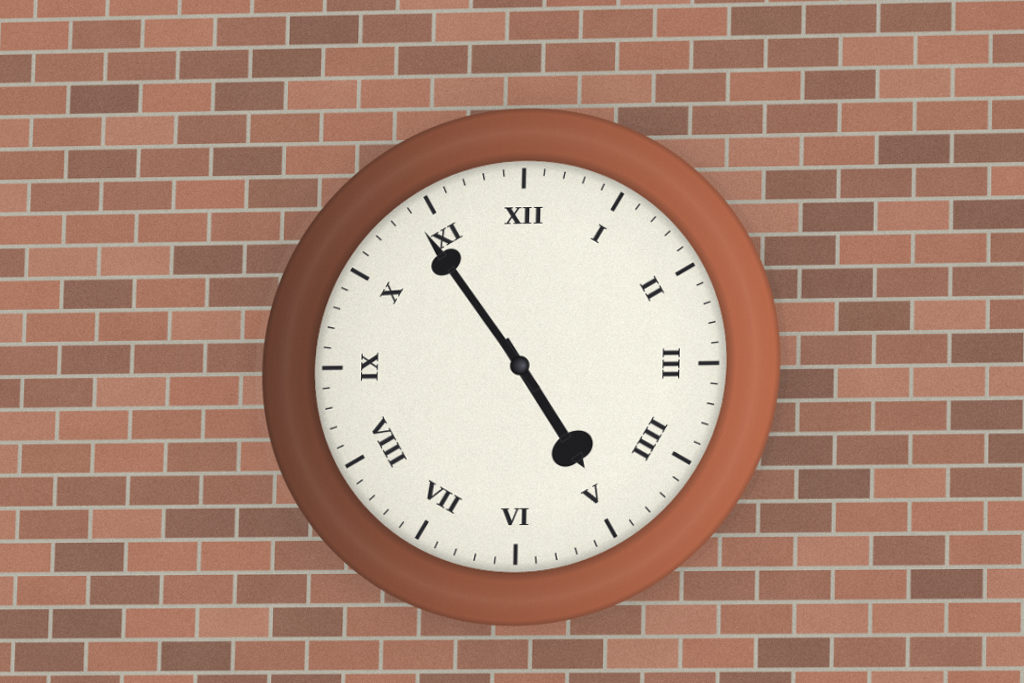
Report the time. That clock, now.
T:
4:54
